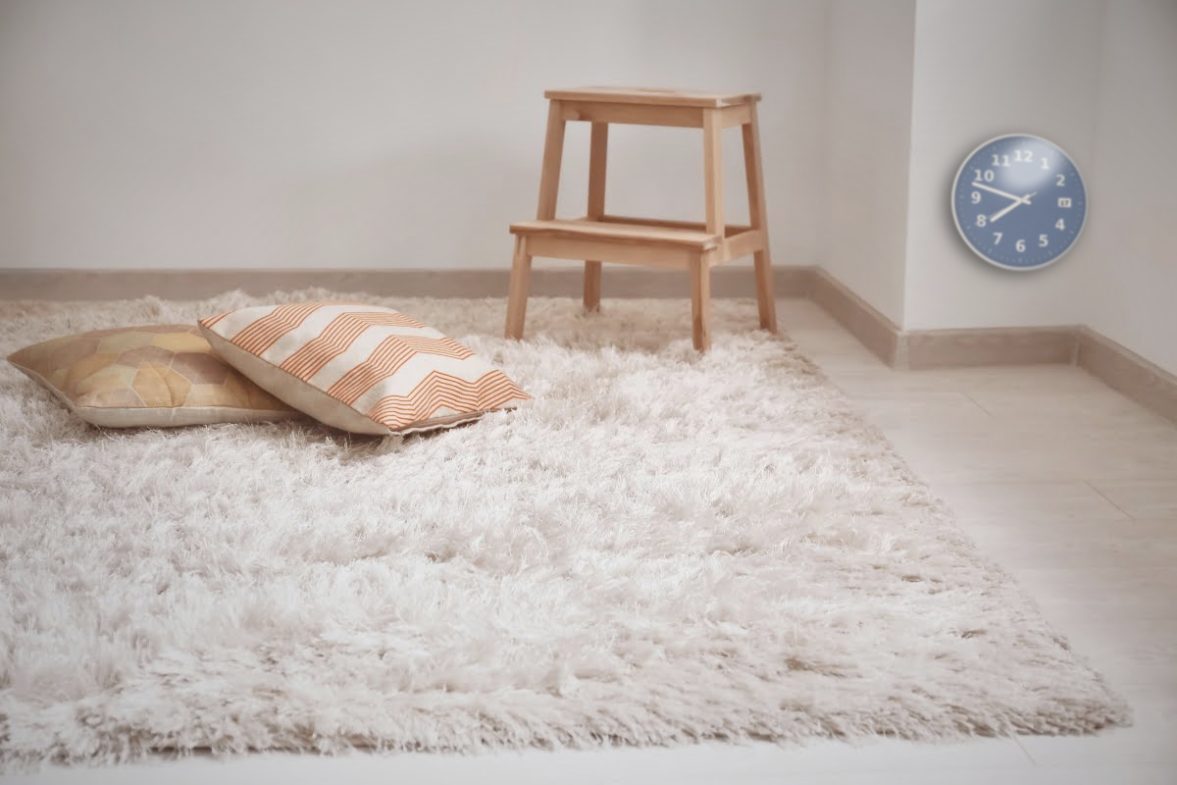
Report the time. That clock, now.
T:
7:47:40
